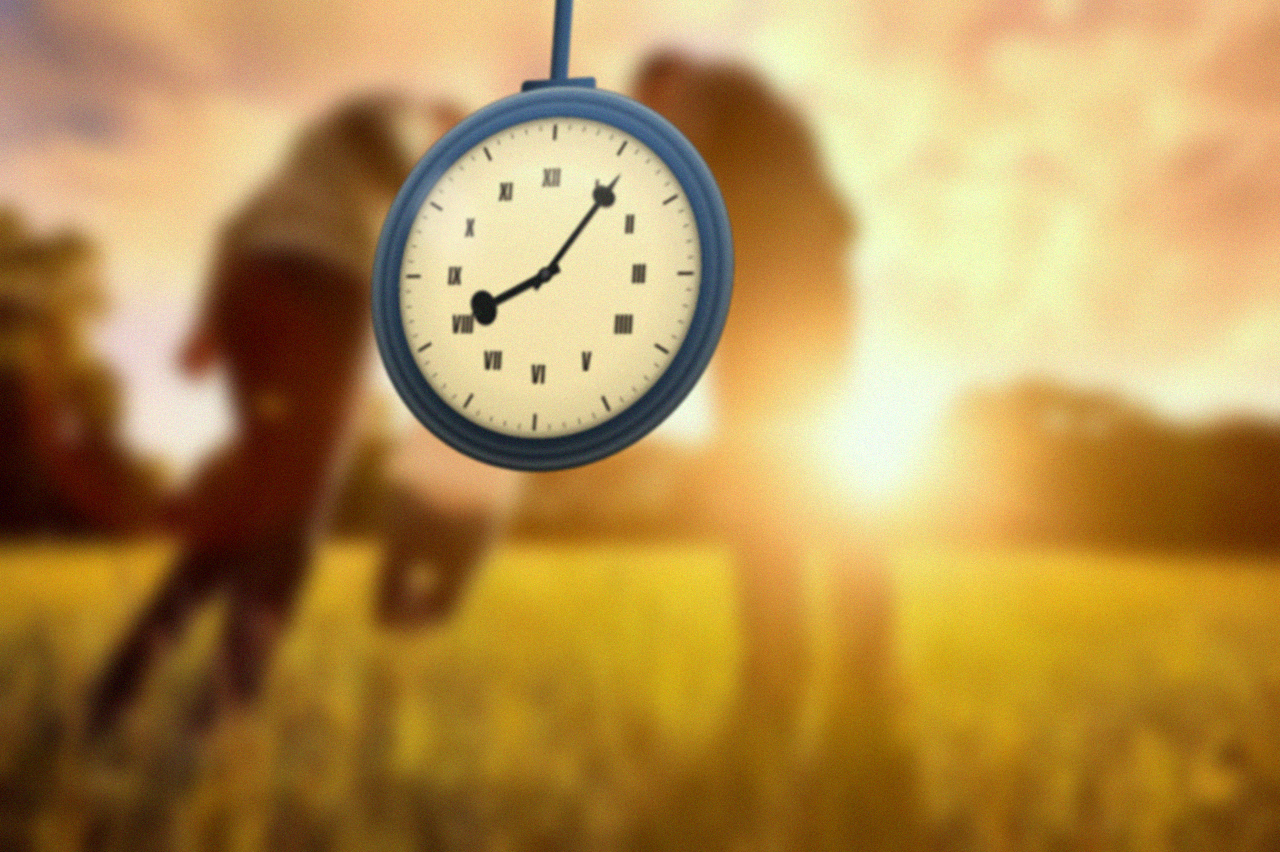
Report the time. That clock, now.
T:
8:06
